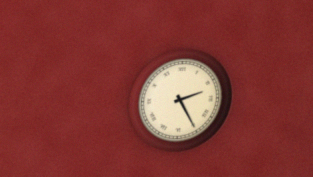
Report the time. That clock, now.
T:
2:25
